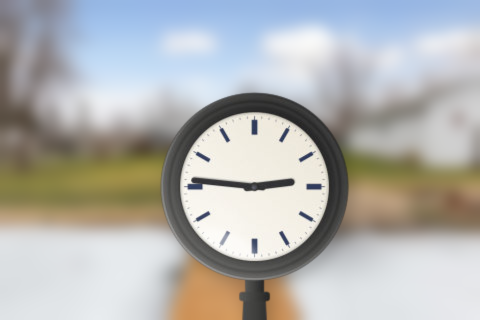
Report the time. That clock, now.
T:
2:46
